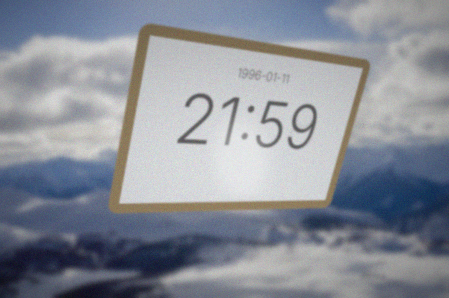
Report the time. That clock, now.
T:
21:59
